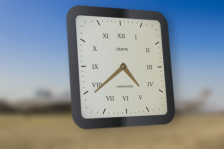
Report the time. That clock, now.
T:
4:39
